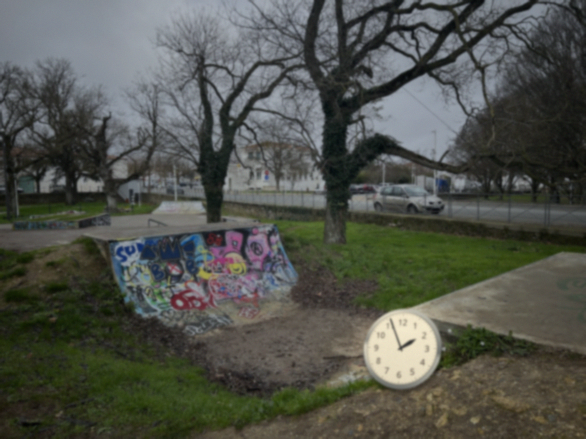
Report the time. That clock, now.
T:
1:56
